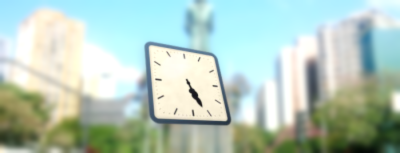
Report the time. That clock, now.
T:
5:26
